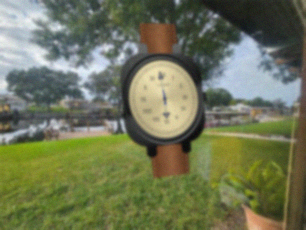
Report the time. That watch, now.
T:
5:59
